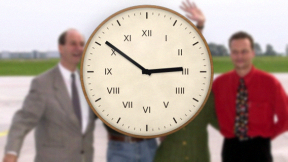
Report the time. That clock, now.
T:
2:51
